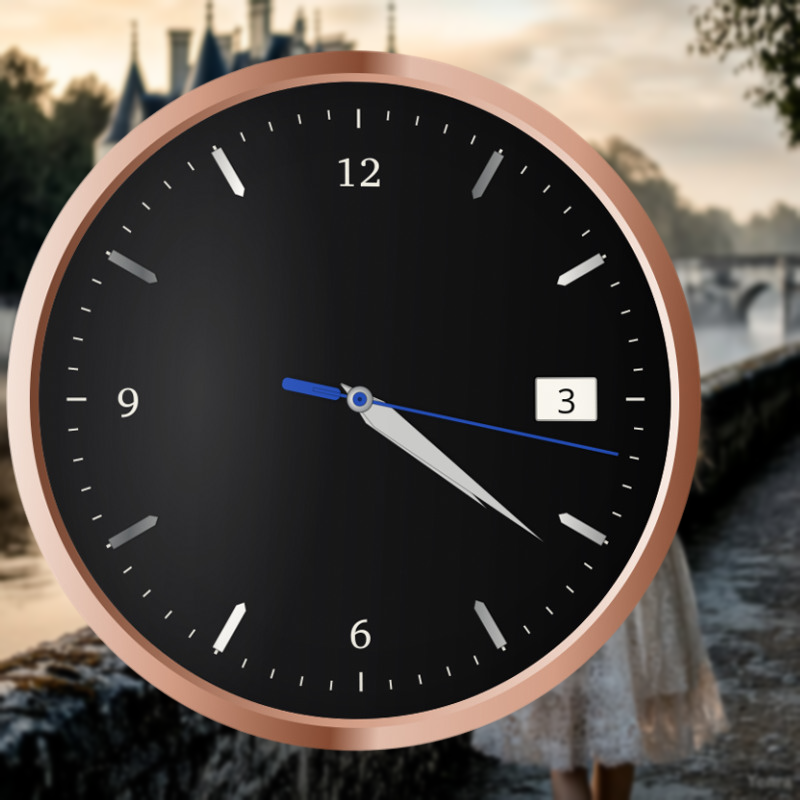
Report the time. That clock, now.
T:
4:21:17
